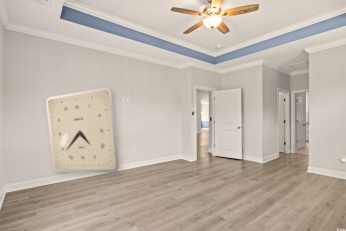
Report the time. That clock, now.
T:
4:38
